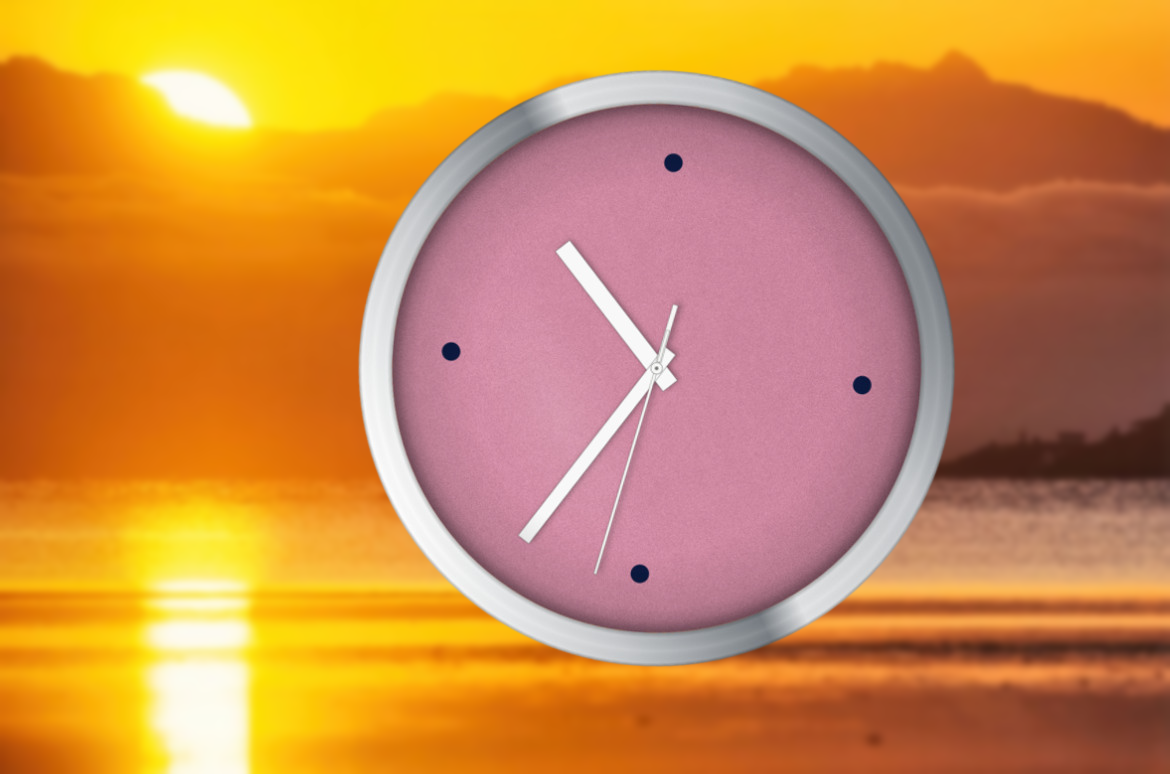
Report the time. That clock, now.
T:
10:35:32
